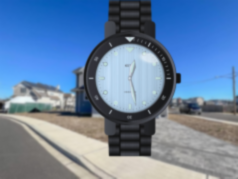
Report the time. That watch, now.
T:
12:28
